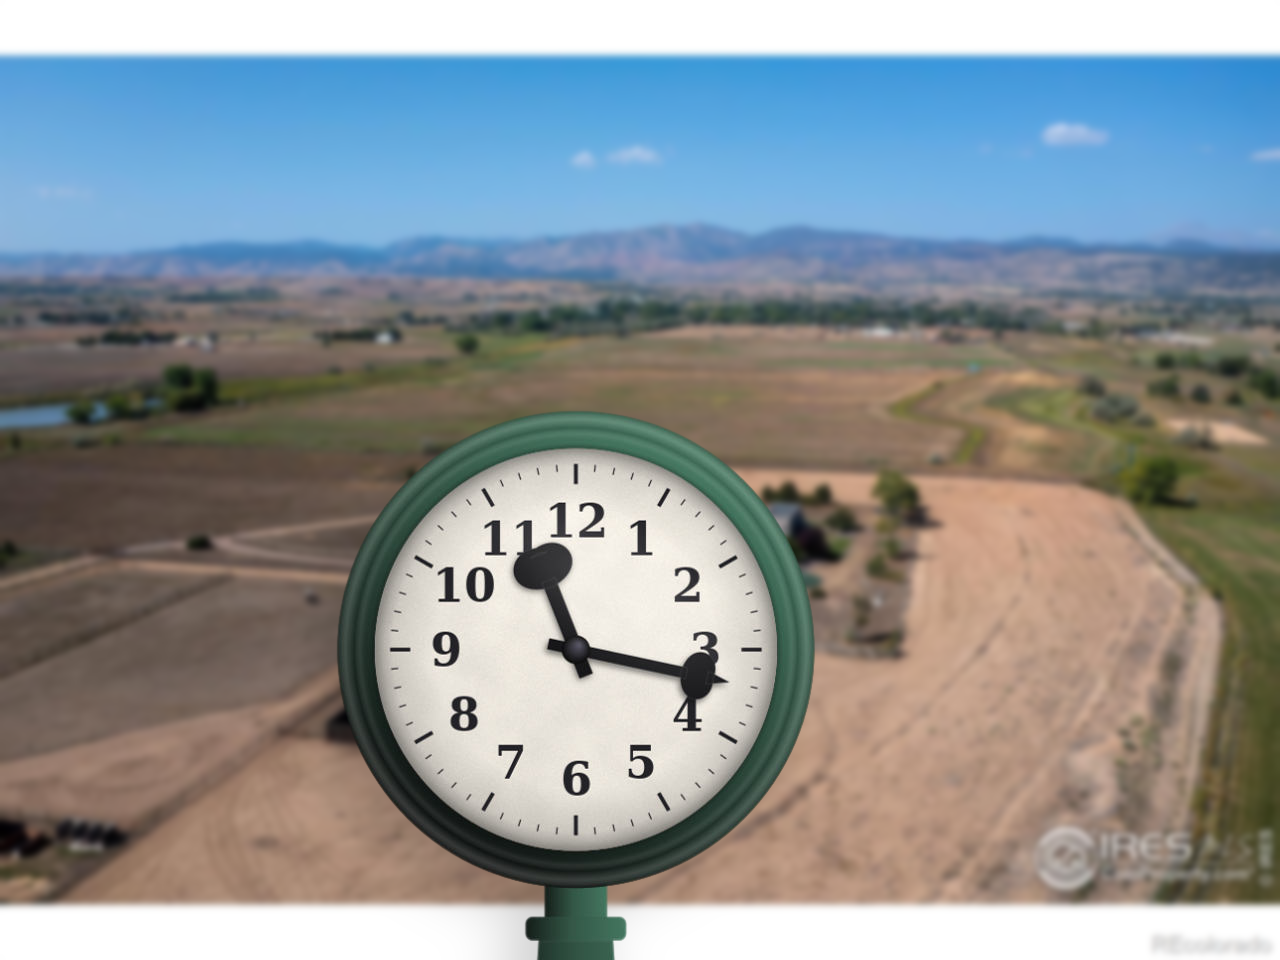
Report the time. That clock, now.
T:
11:17
